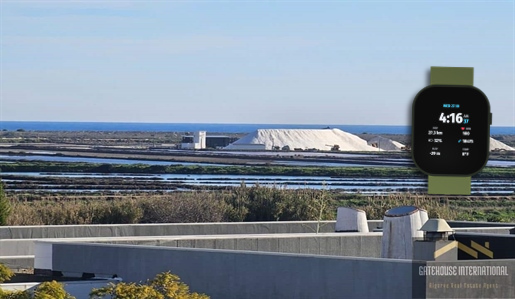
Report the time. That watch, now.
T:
4:16
